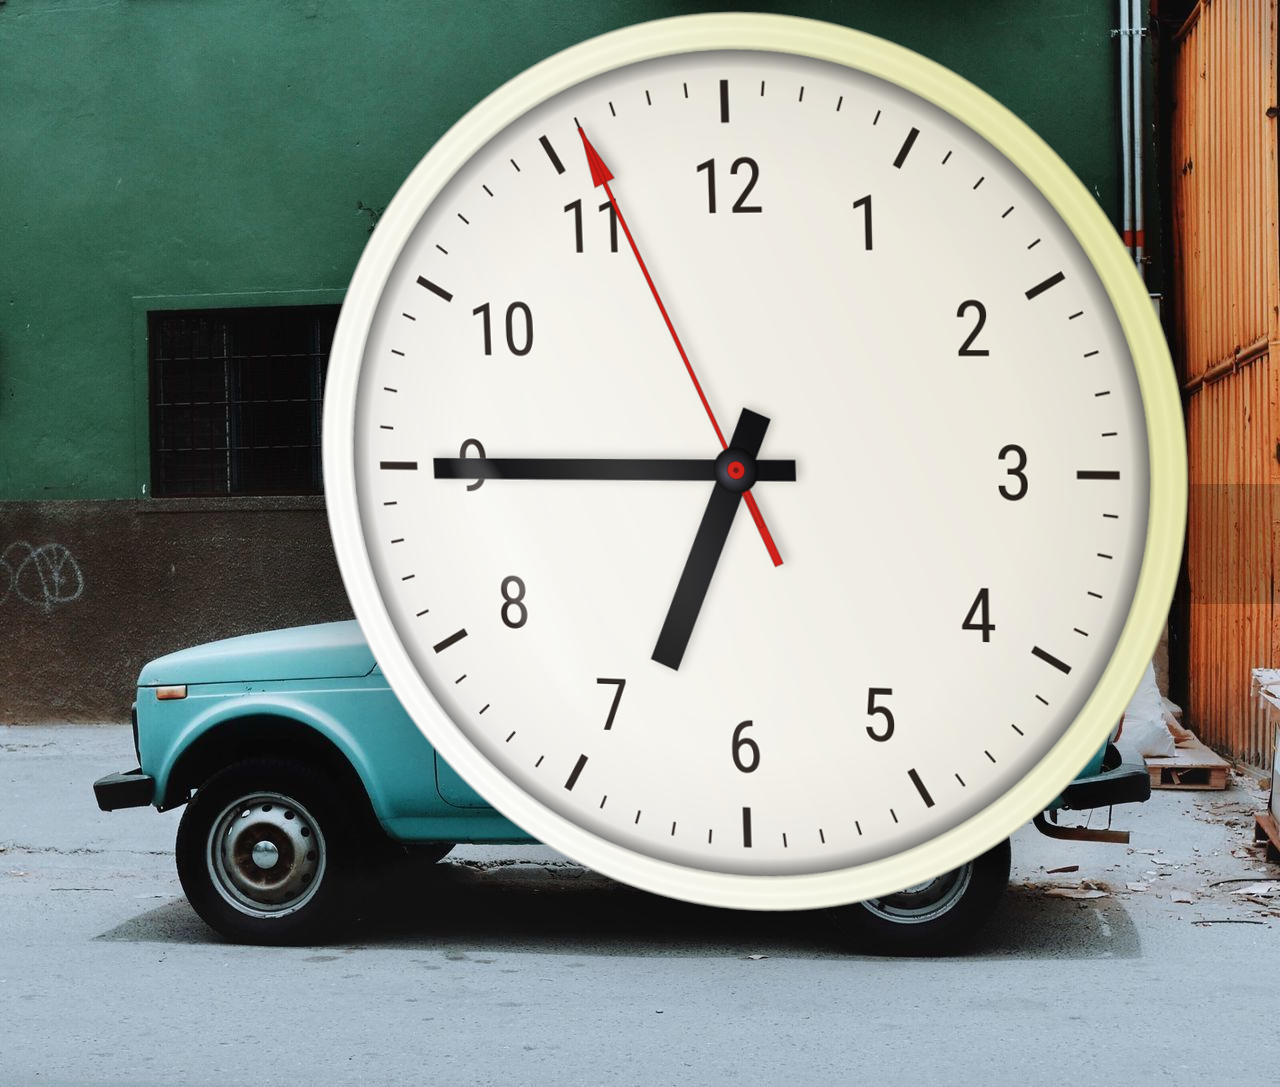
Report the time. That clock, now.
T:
6:44:56
